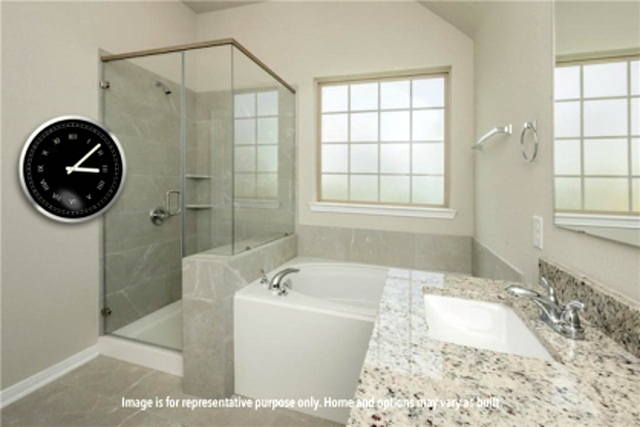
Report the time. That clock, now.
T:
3:08
